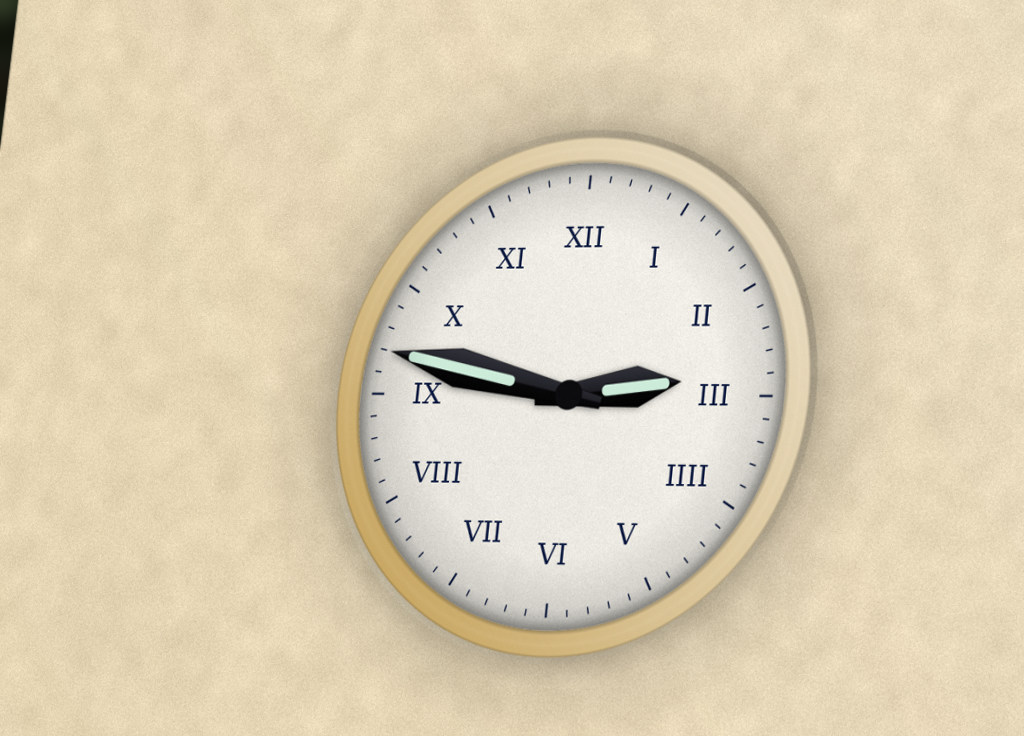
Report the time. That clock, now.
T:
2:47
